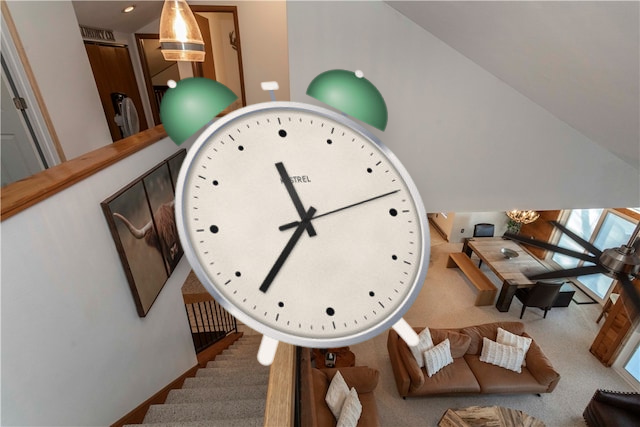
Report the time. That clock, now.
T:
11:37:13
